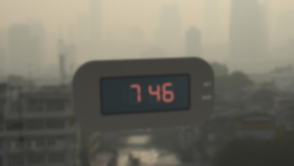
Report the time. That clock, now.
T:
7:46
